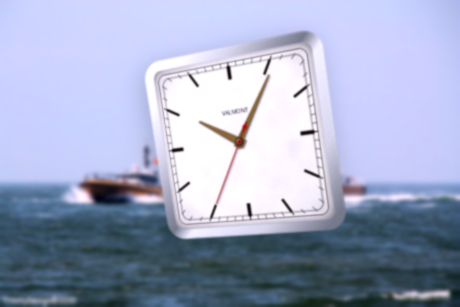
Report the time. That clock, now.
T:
10:05:35
